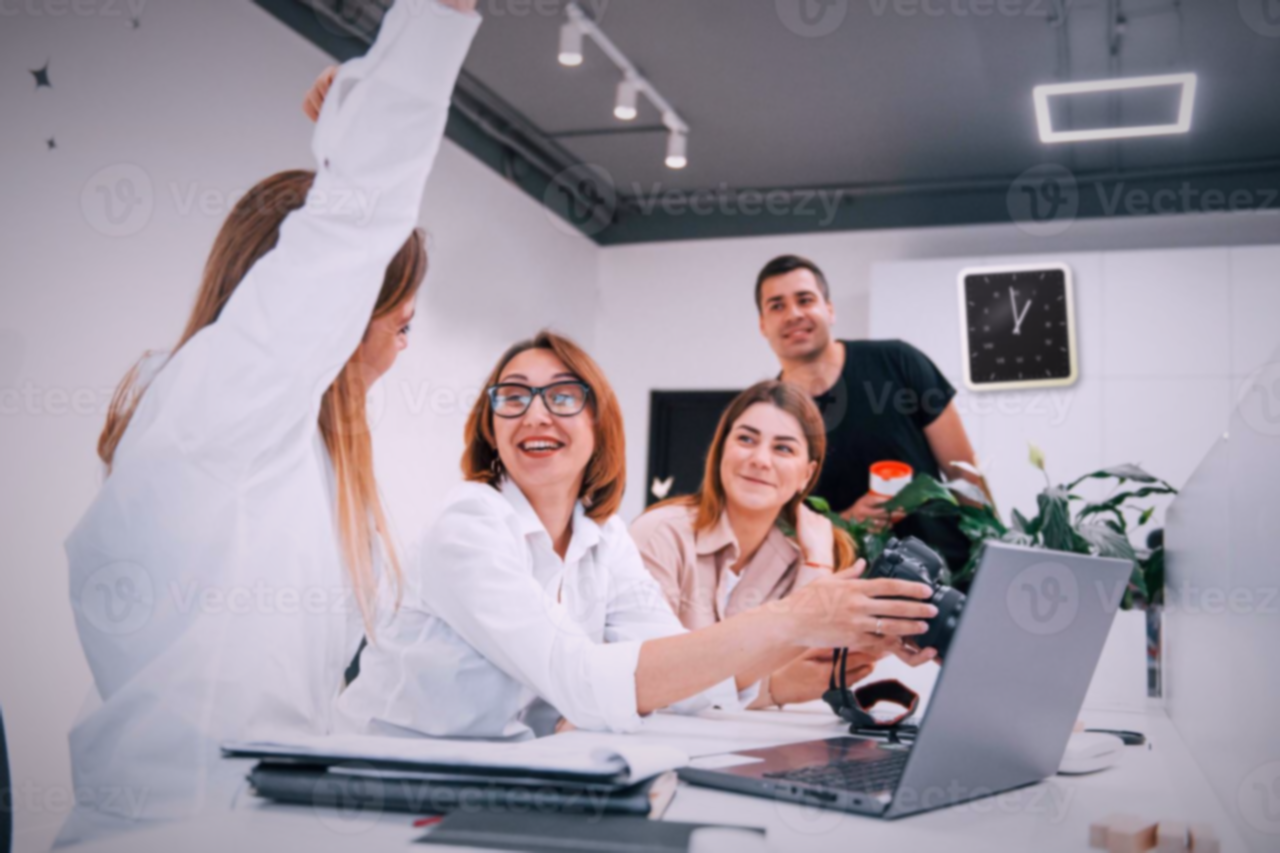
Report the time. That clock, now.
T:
12:59
